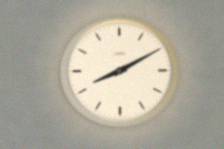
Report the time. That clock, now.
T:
8:10
